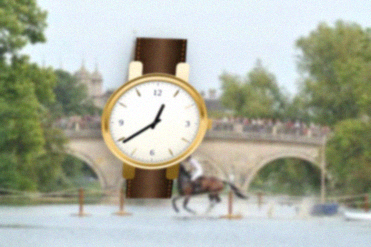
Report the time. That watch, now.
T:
12:39
